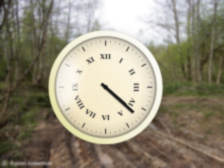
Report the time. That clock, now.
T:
4:22
